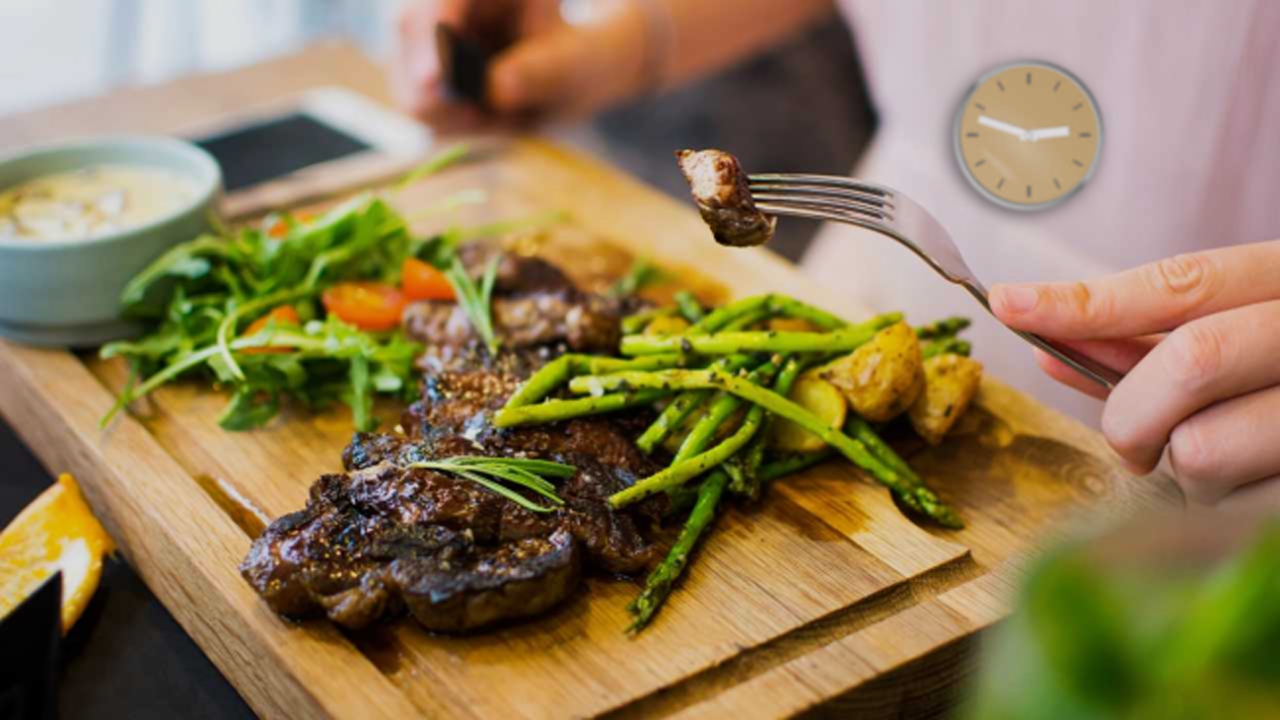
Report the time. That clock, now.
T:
2:48
